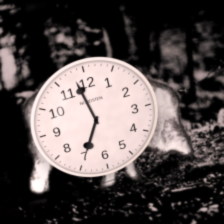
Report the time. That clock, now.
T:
6:58
